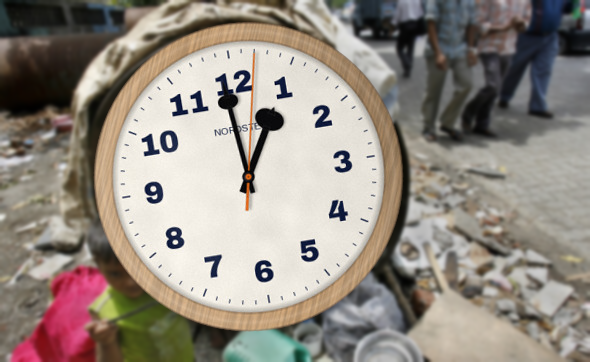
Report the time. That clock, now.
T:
12:59:02
